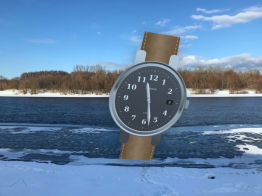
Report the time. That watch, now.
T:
11:28
